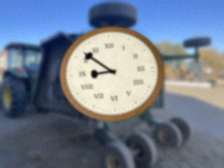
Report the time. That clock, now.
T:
8:52
